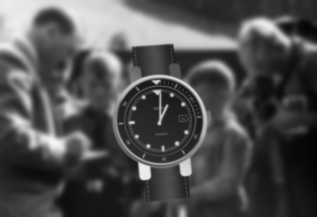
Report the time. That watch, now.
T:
1:01
